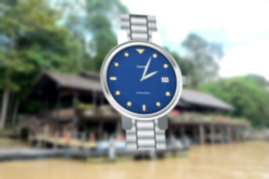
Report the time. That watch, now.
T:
2:04
